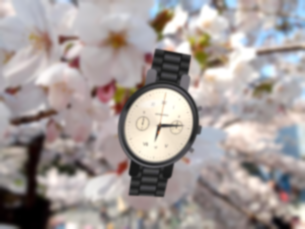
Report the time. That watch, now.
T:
6:14
